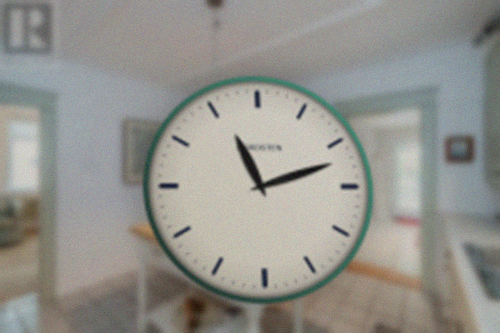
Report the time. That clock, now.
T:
11:12
